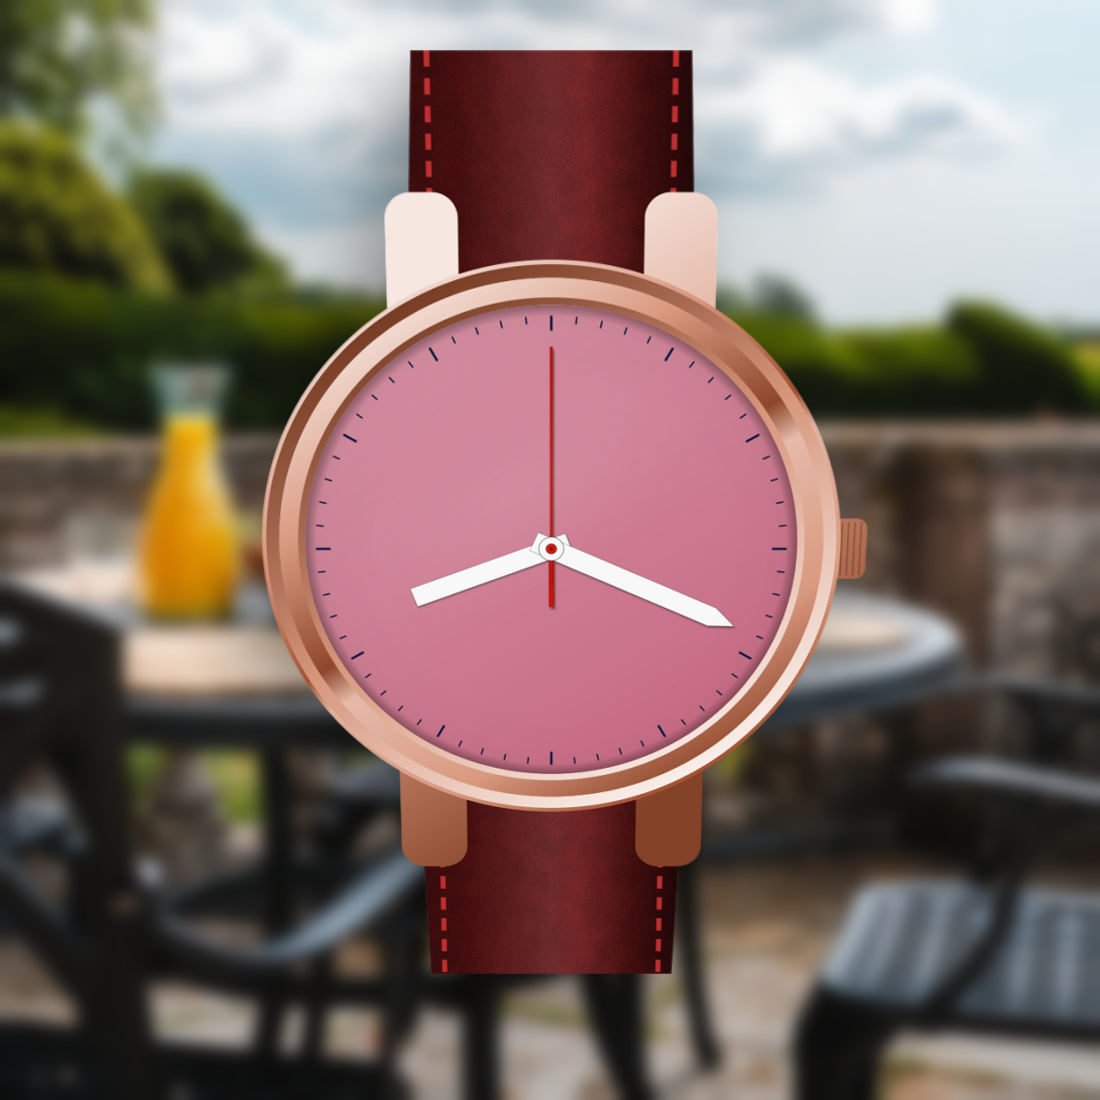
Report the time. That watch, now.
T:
8:19:00
